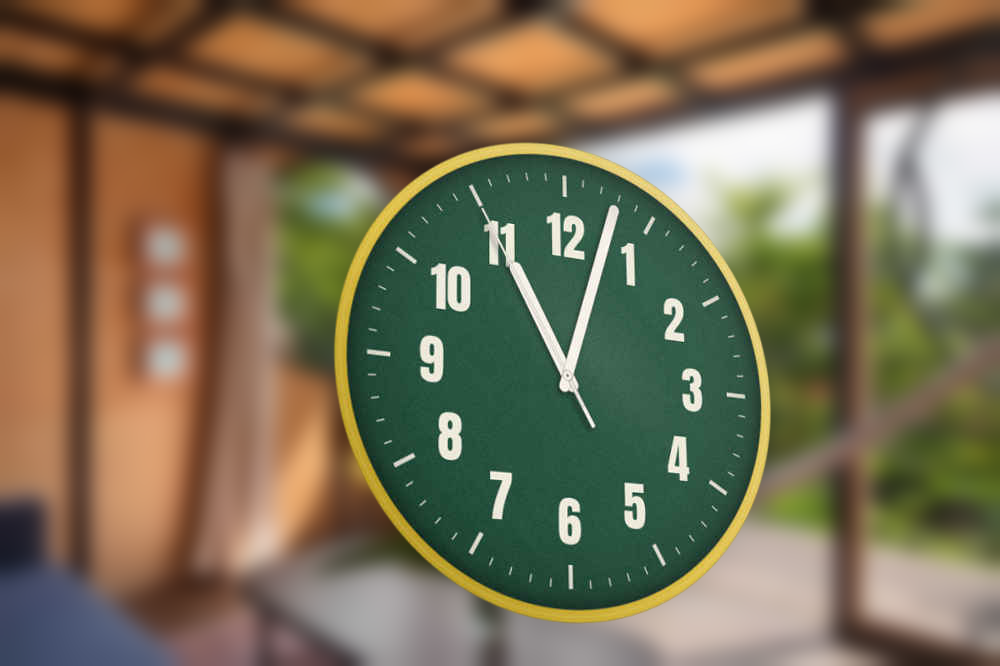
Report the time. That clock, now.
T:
11:02:55
